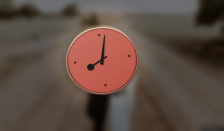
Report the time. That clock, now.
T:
8:02
